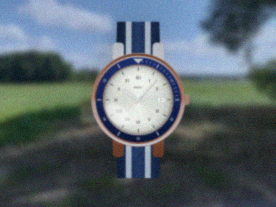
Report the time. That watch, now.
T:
10:07
